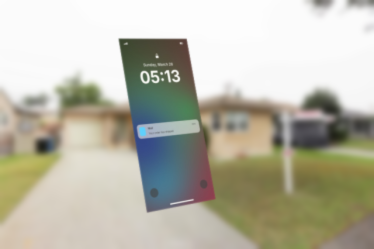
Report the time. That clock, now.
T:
5:13
